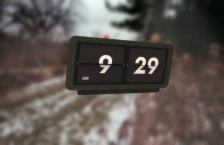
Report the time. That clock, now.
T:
9:29
